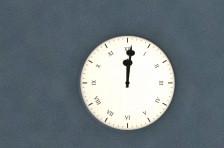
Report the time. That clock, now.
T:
12:01
